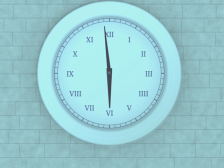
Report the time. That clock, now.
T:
5:59
